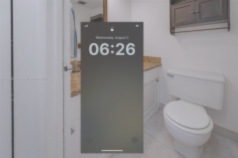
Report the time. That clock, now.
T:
6:26
